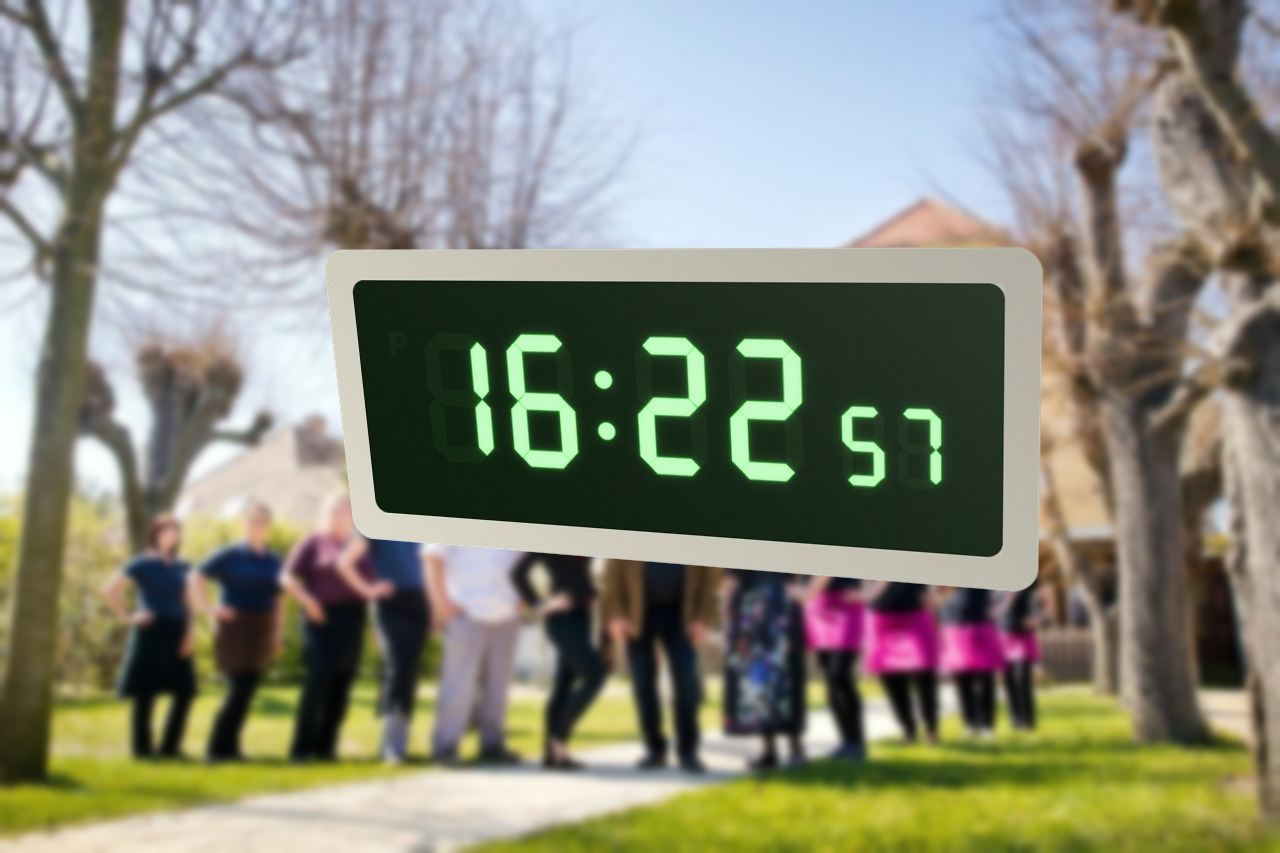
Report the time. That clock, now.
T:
16:22:57
